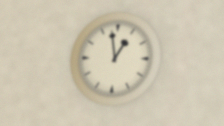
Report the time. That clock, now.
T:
12:58
